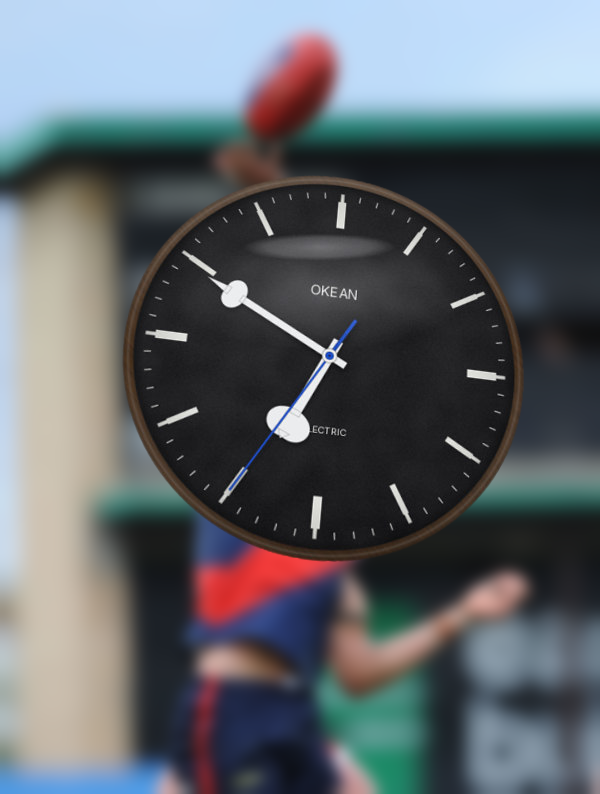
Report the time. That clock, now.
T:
6:49:35
